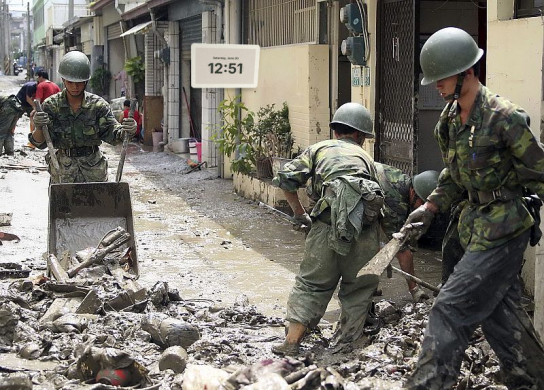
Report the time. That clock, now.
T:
12:51
